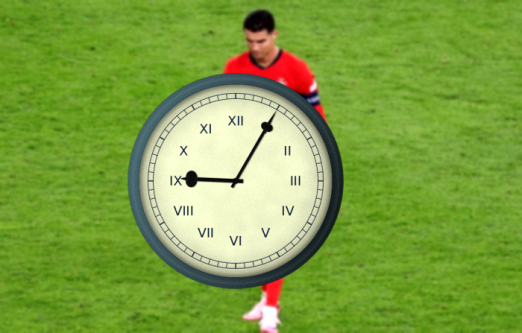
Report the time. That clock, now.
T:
9:05
